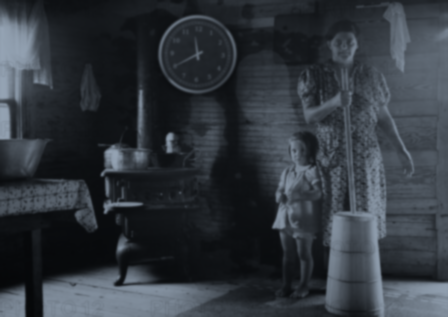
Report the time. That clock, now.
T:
11:40
